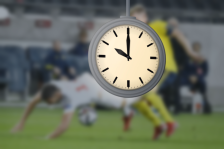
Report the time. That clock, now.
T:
10:00
